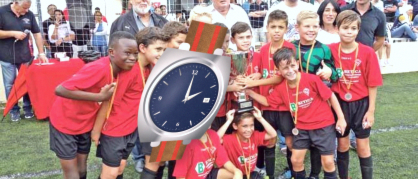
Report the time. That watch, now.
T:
2:00
